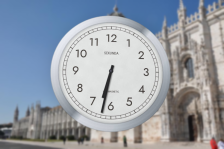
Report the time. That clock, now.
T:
6:32
